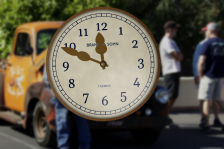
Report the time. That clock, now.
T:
11:49
